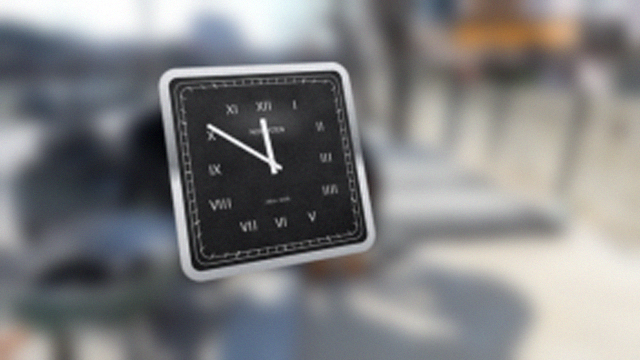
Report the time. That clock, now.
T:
11:51
